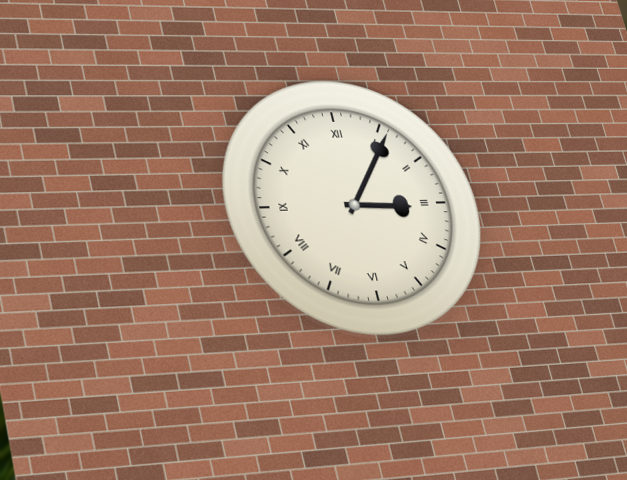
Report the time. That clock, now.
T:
3:06
